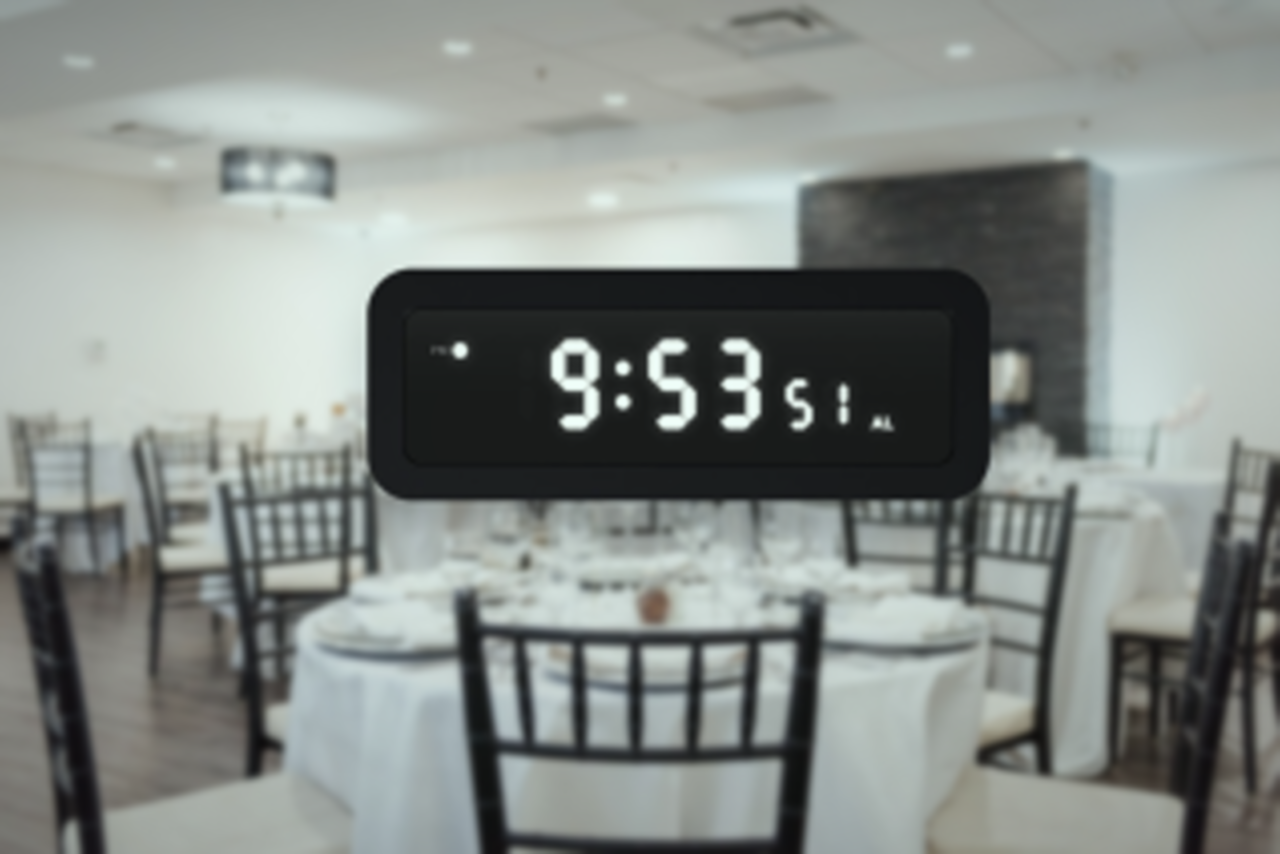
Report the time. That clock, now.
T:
9:53:51
